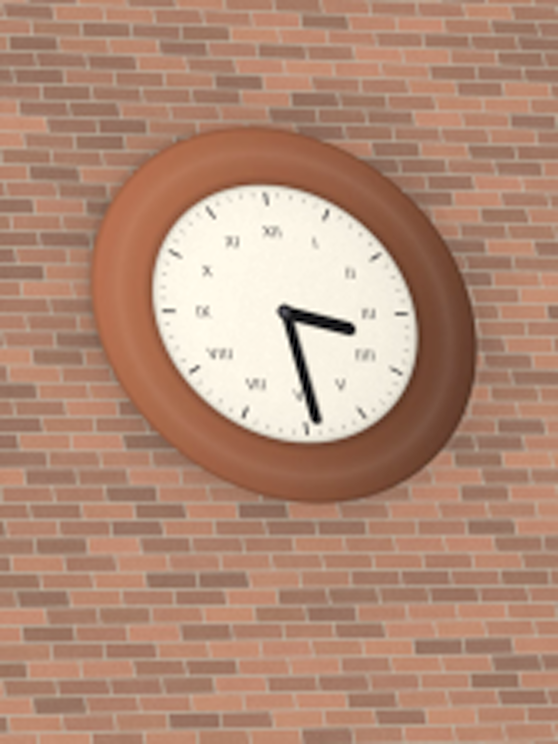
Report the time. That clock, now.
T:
3:29
